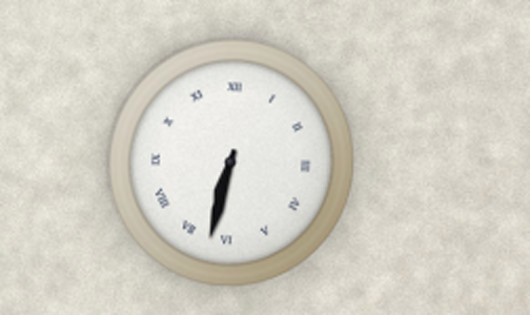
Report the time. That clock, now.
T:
6:32
